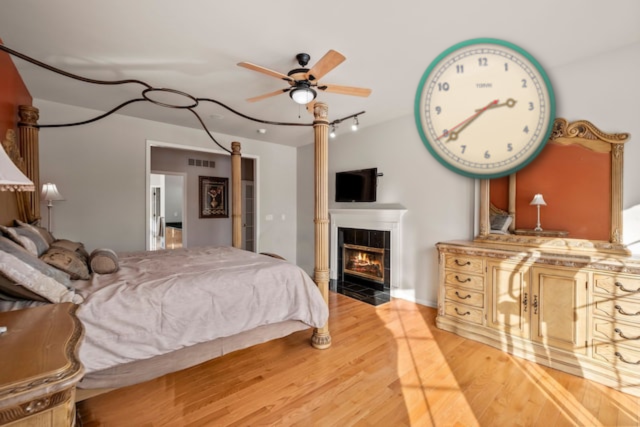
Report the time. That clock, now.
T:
2:38:40
